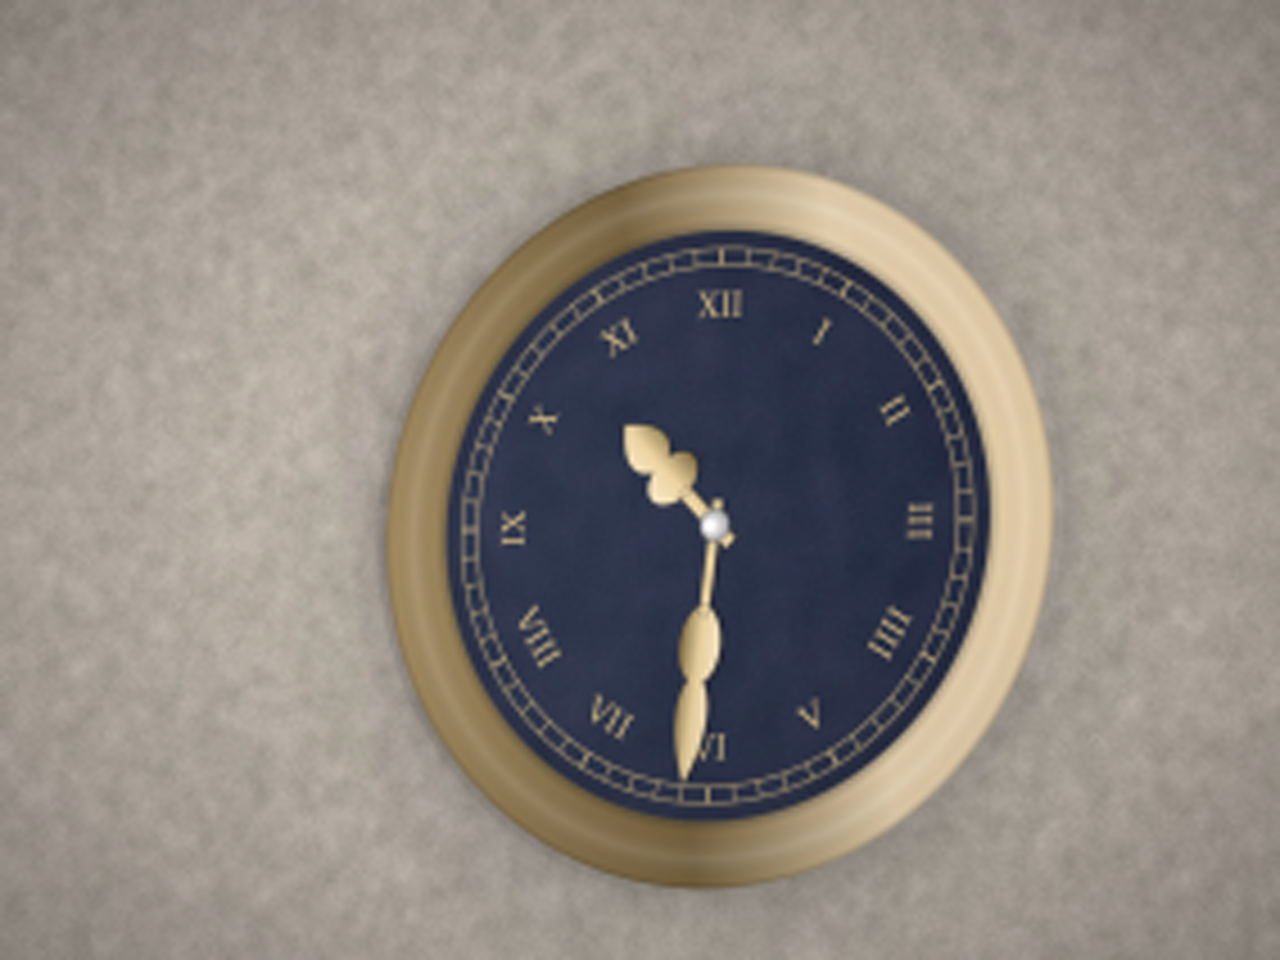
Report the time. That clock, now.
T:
10:31
